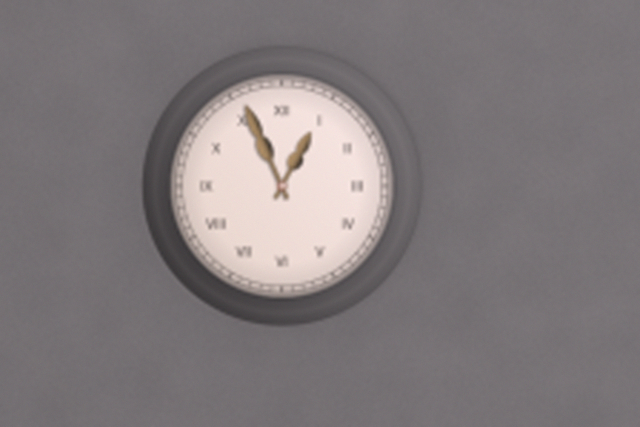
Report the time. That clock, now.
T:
12:56
